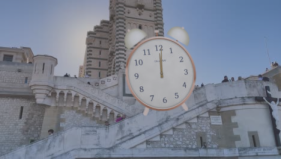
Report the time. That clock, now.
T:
12:01
